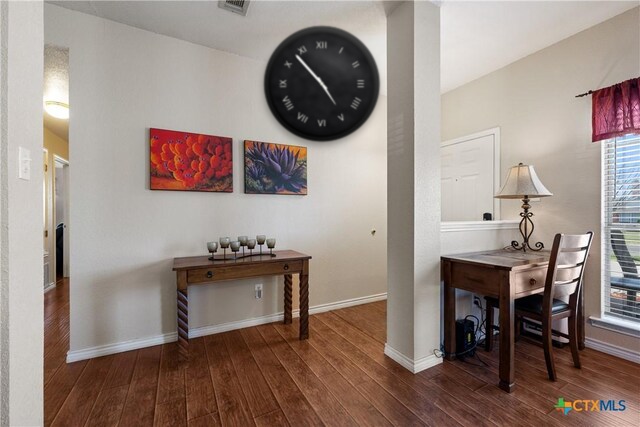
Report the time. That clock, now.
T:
4:53
